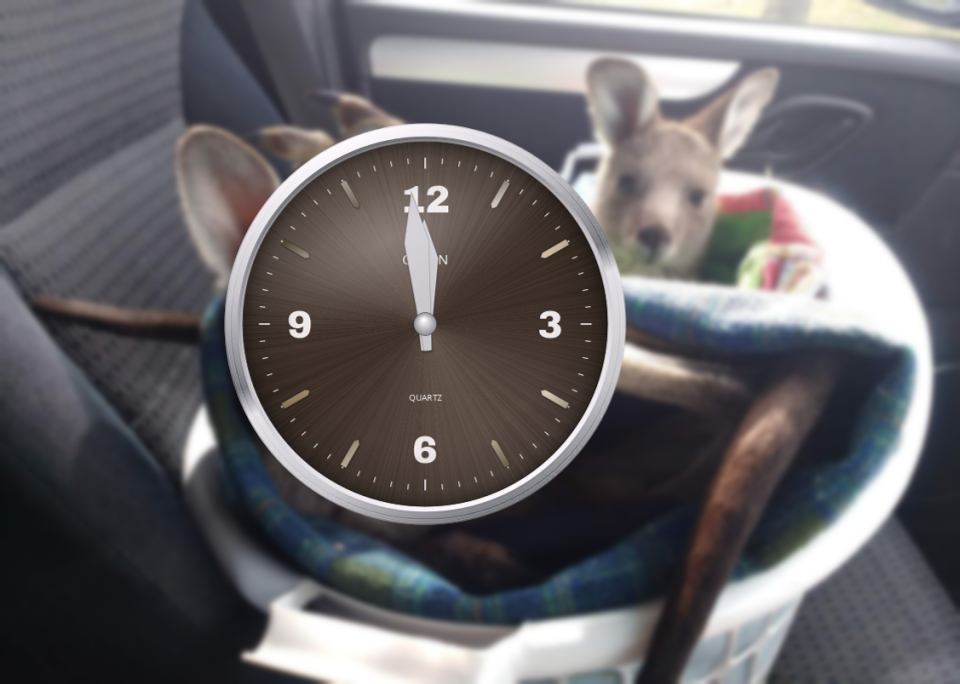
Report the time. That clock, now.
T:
11:59
